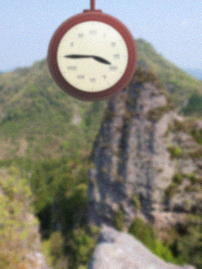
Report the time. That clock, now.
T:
3:45
